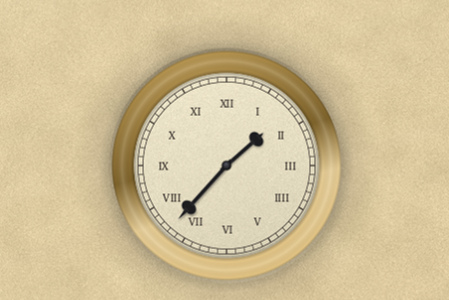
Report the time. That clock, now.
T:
1:37
